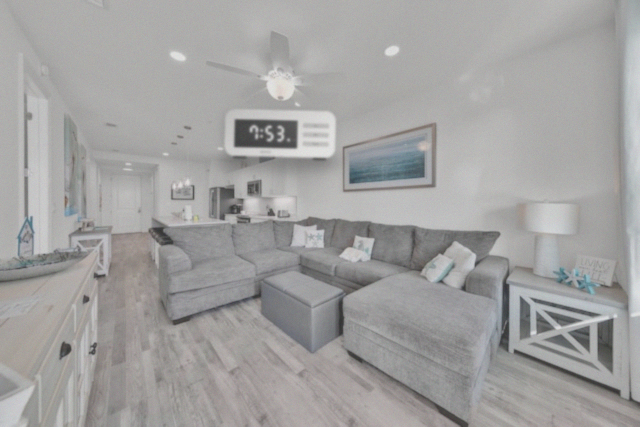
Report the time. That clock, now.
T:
7:53
